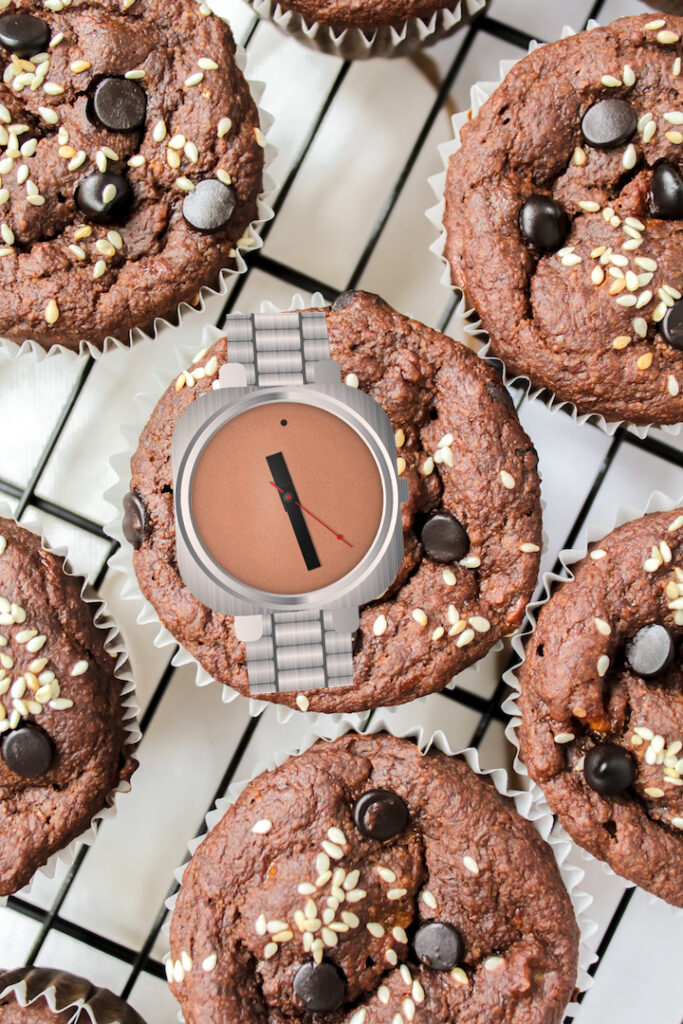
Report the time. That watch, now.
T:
11:27:22
